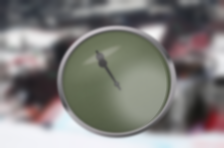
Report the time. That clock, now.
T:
10:55
